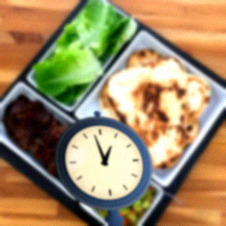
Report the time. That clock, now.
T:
12:58
